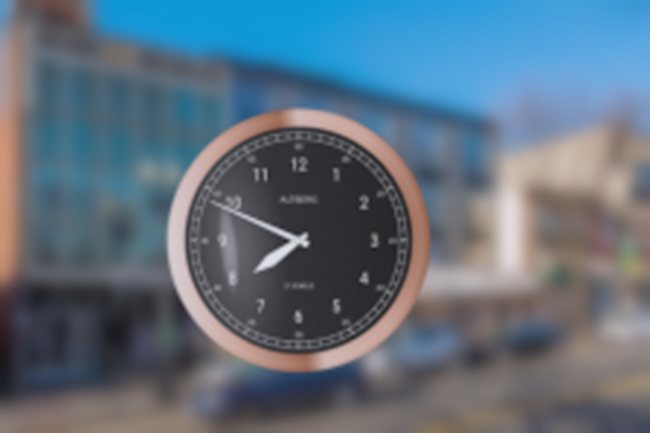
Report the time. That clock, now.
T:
7:49
